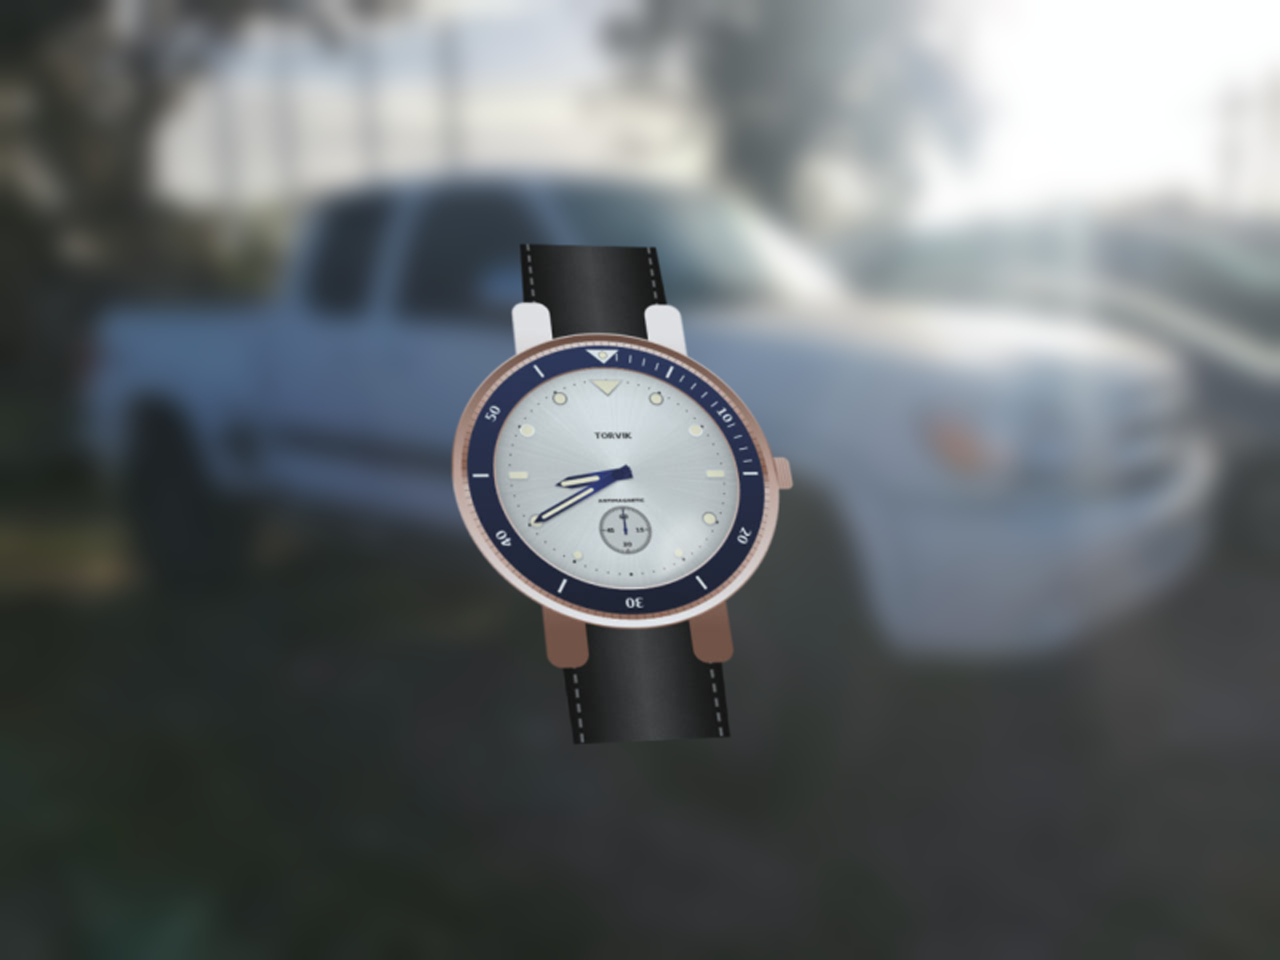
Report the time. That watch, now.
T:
8:40
